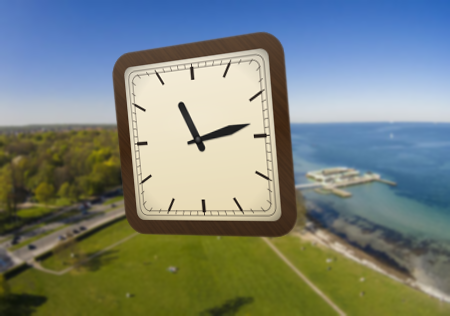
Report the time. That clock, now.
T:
11:13
